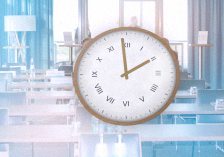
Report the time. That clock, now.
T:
1:59
